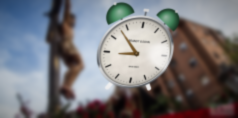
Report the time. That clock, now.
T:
8:53
